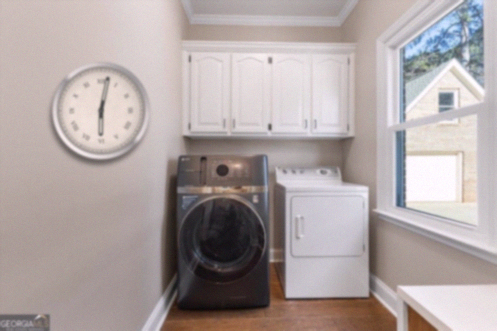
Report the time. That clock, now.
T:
6:02
